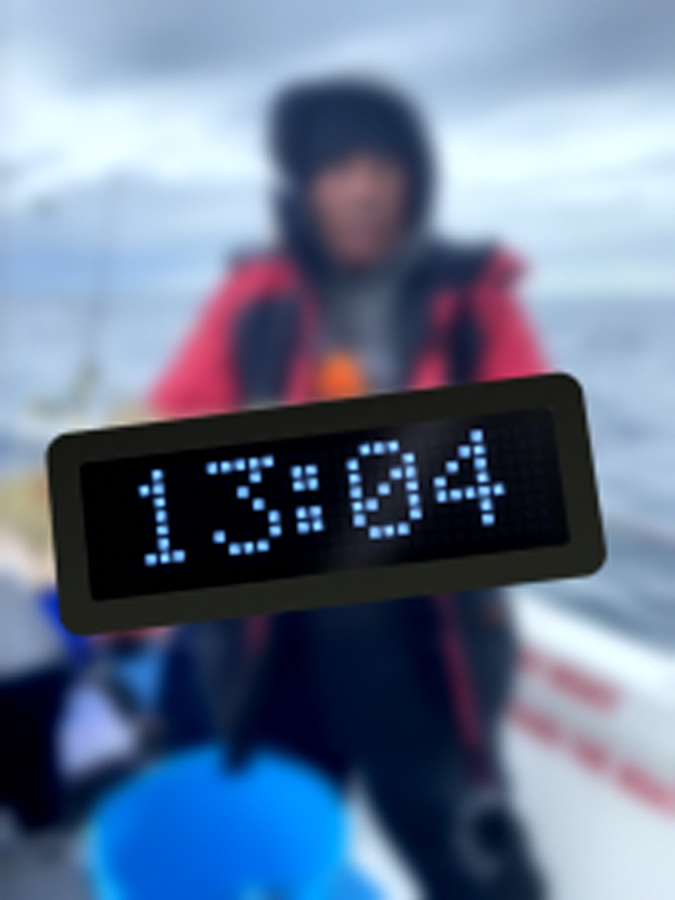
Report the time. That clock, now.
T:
13:04
